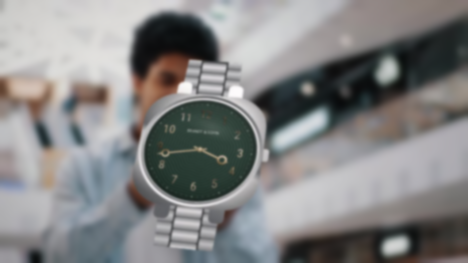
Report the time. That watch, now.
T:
3:43
